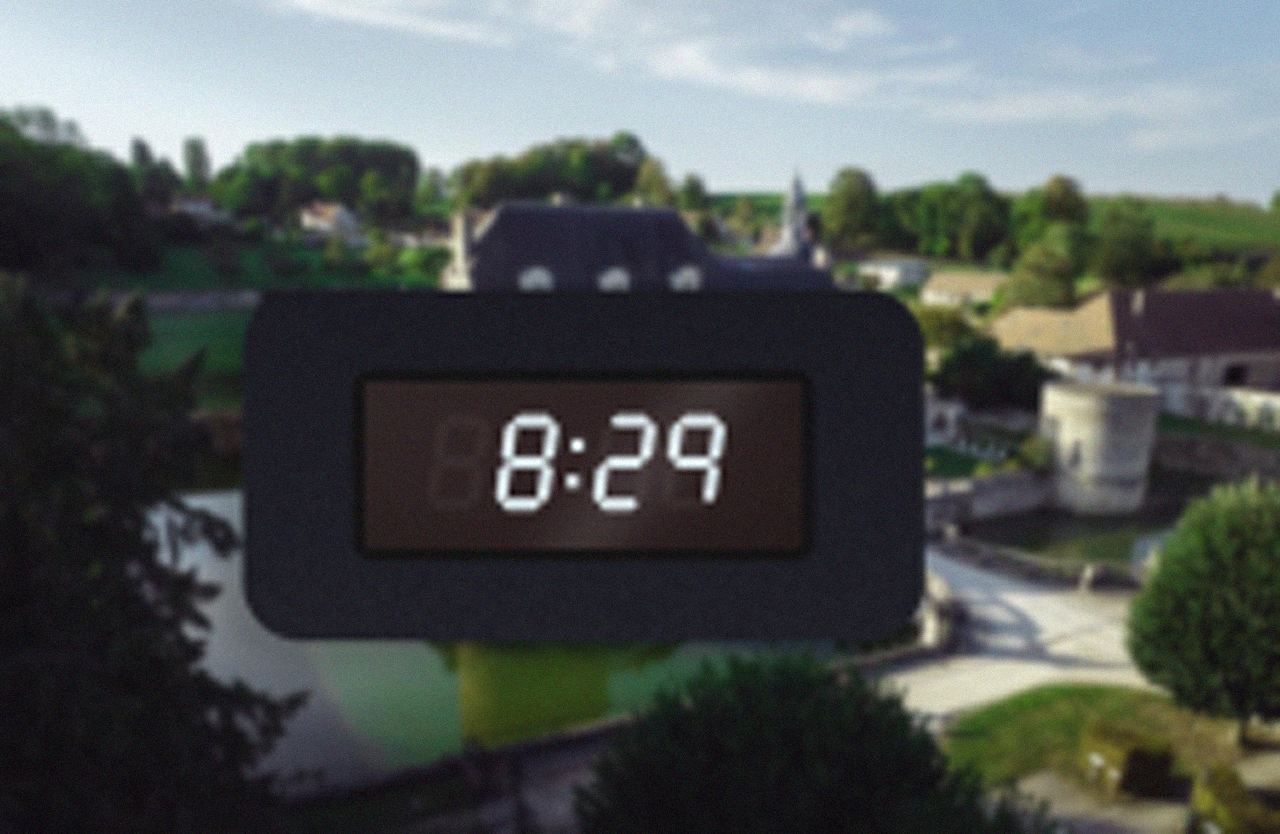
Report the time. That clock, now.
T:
8:29
